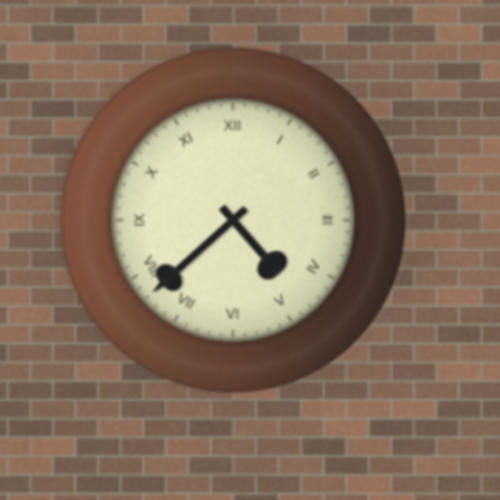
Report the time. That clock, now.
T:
4:38
